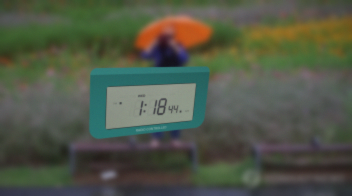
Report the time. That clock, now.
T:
1:18:44
